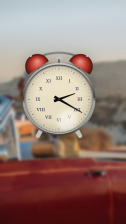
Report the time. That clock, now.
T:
2:20
